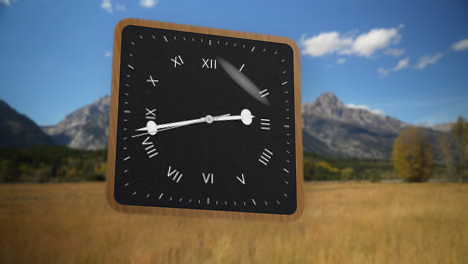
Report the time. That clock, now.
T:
2:42:42
